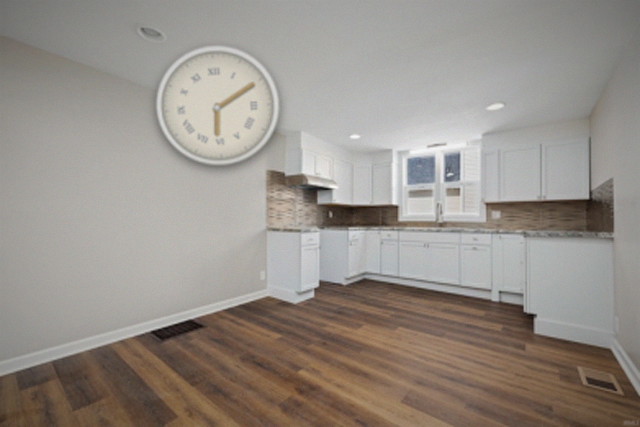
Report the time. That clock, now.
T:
6:10
